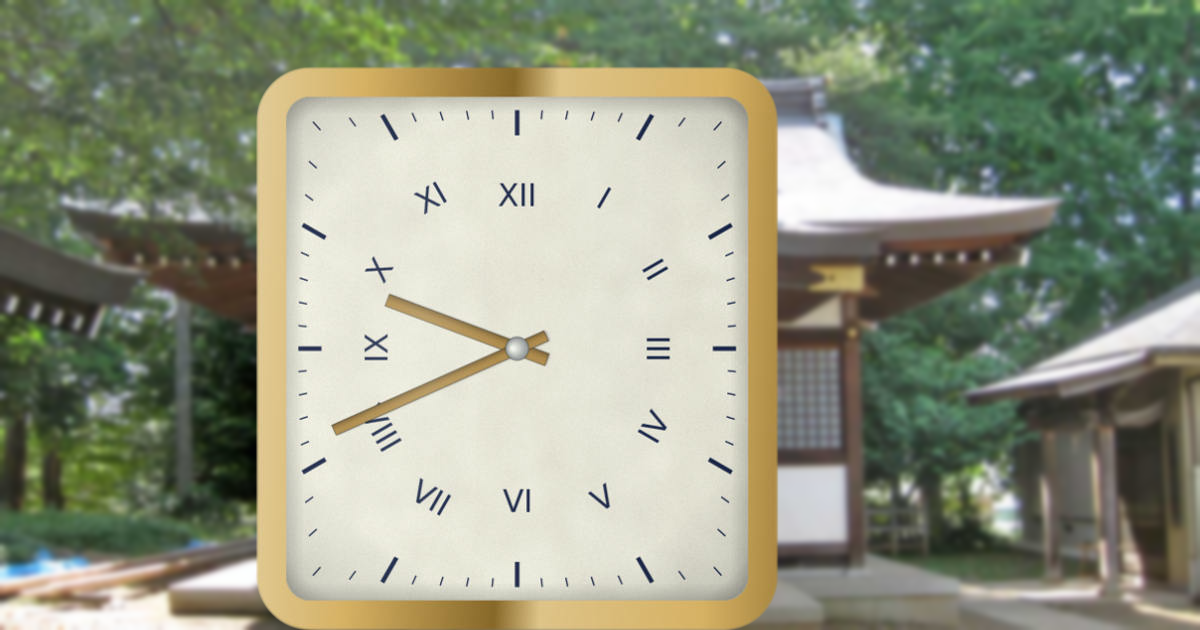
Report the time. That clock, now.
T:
9:41
